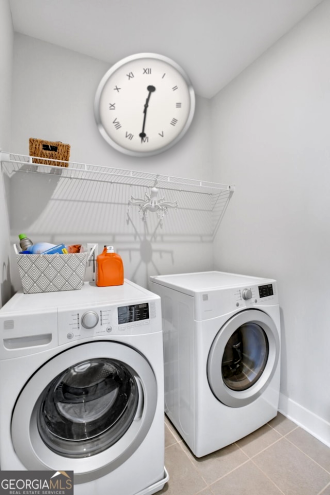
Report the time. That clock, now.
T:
12:31
